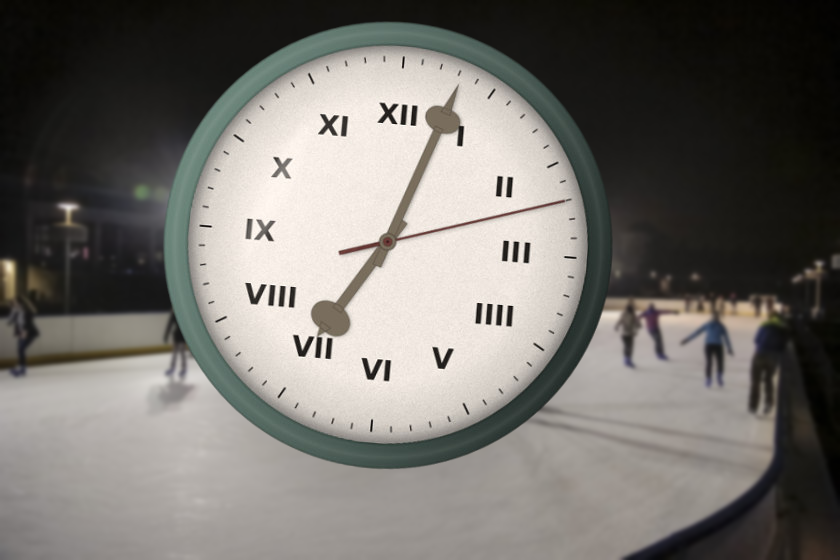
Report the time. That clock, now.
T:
7:03:12
